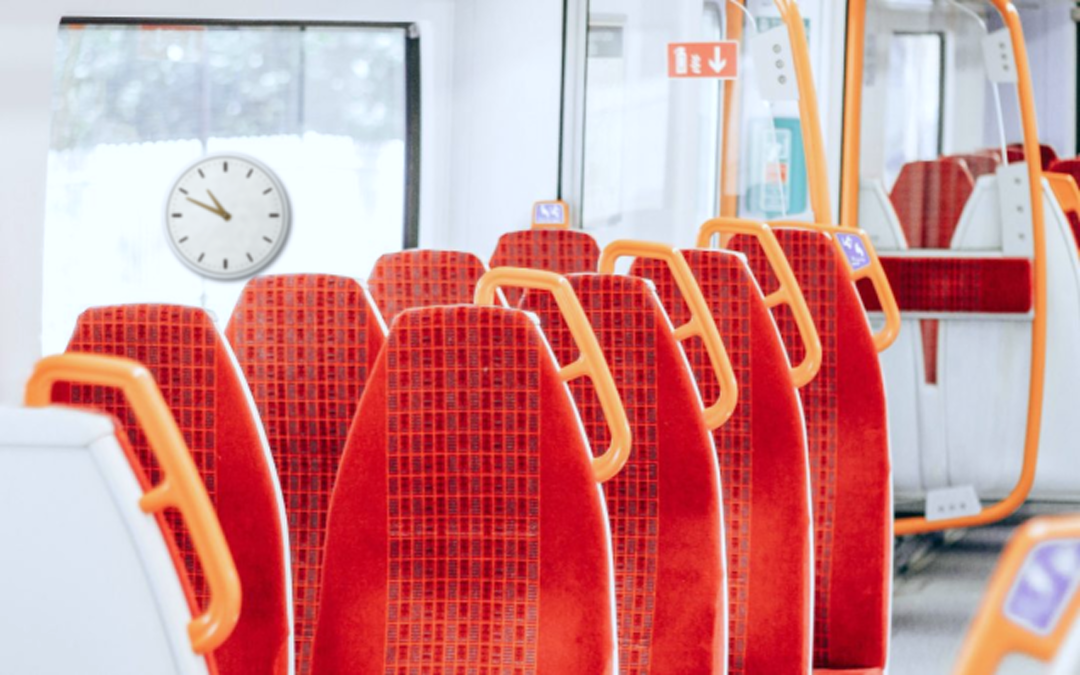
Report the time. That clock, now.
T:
10:49
